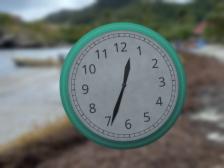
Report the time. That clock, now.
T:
12:34
